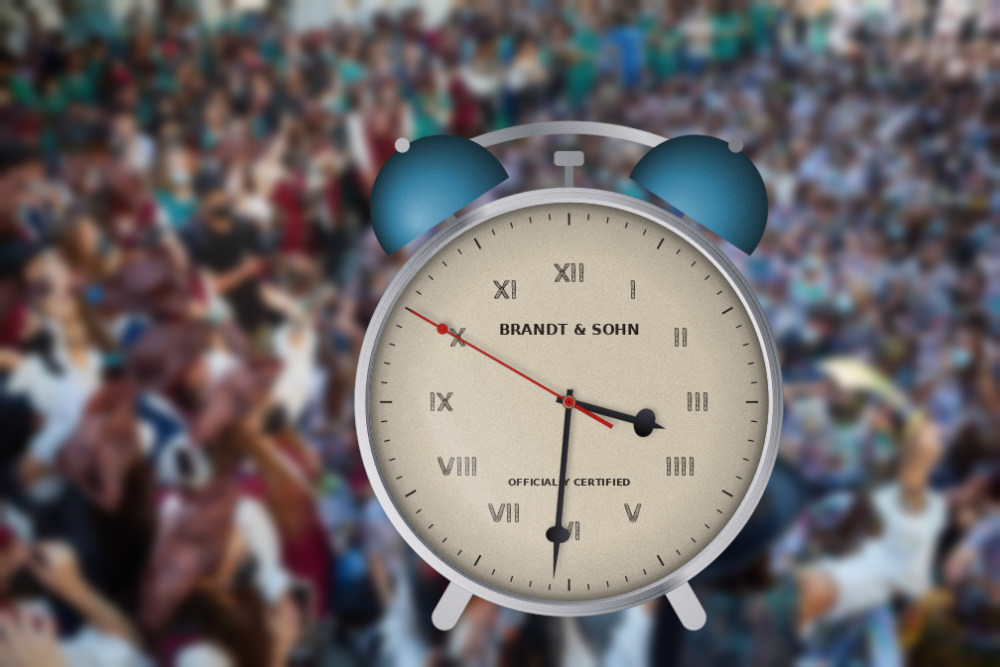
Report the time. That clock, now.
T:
3:30:50
